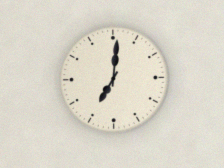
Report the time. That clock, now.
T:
7:01
